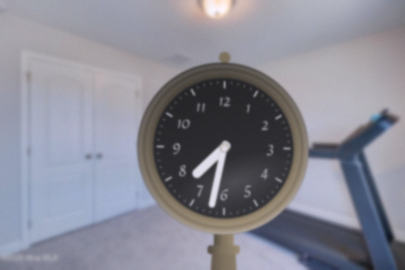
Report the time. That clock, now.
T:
7:32
